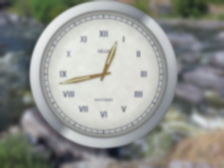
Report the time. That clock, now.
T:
12:43
